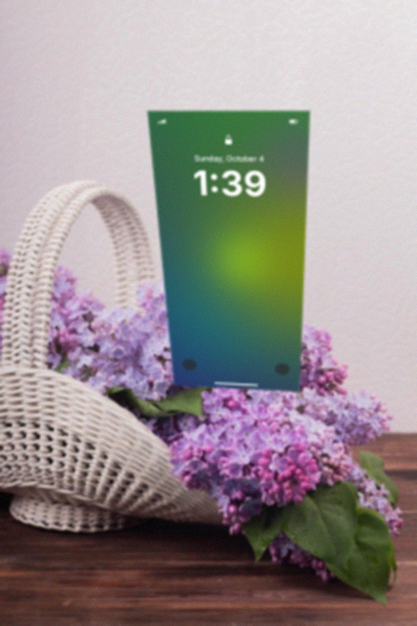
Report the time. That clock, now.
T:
1:39
